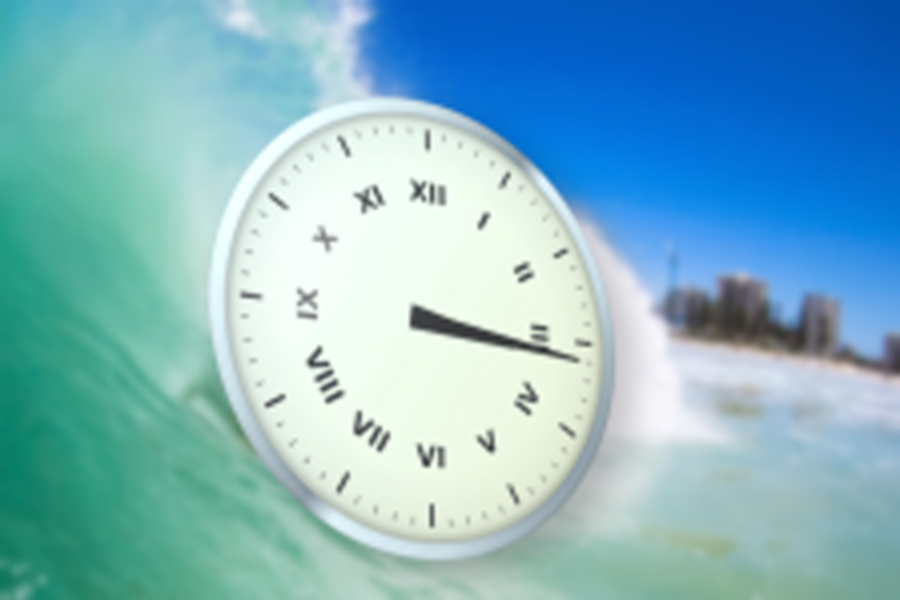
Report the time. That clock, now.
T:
3:16
